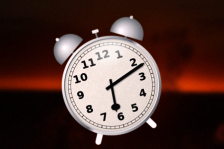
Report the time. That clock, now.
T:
6:12
